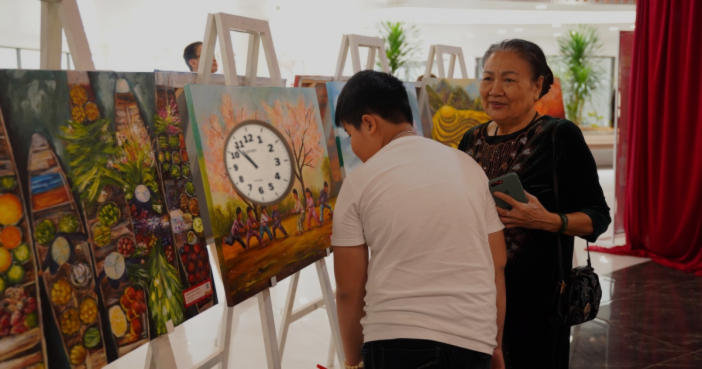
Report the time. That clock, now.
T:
10:53
